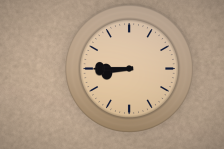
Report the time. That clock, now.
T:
8:45
